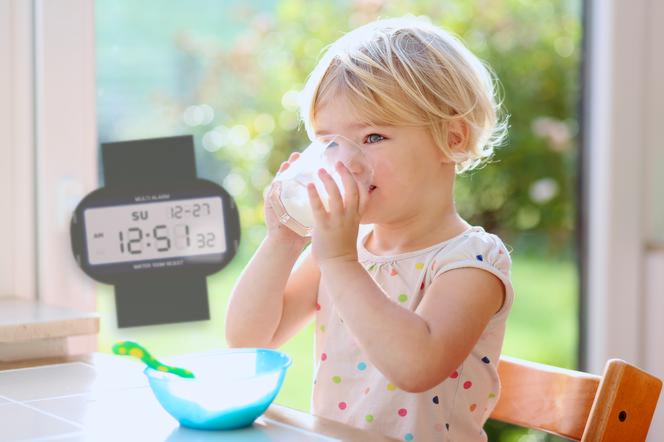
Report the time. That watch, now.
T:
12:51:32
